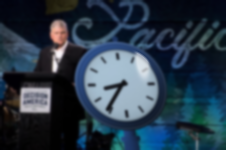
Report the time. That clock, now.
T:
8:36
